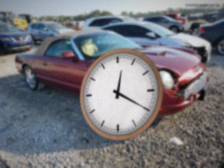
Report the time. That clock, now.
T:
12:20
